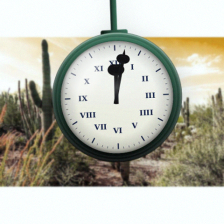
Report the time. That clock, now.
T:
12:02
